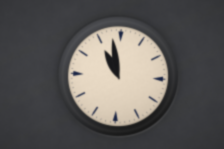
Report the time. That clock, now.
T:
10:58
